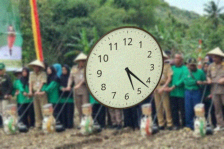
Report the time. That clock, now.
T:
5:22
